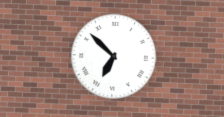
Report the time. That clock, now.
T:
6:52
